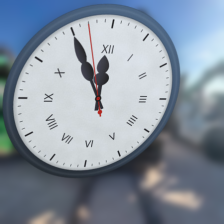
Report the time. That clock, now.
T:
11:54:57
